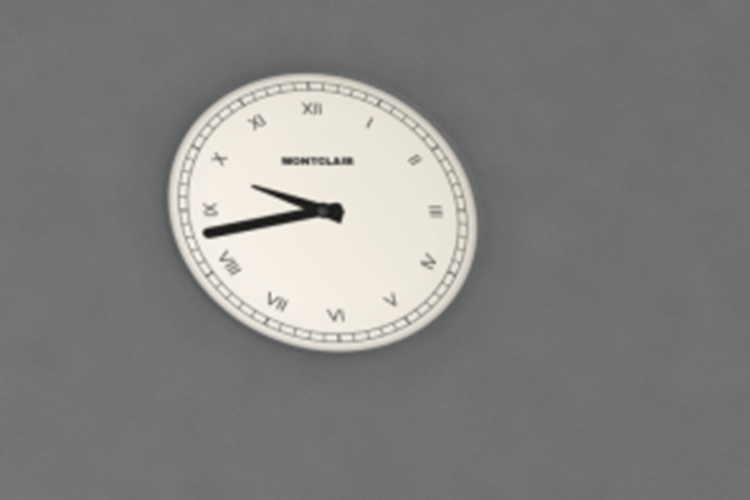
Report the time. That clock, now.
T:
9:43
